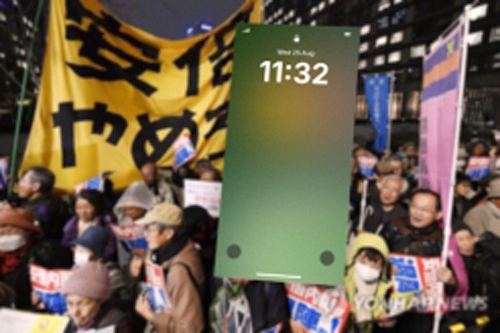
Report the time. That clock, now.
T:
11:32
